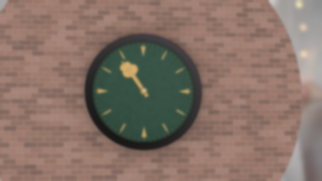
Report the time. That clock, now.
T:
10:54
